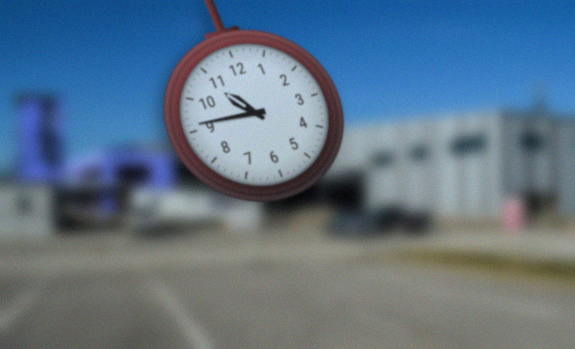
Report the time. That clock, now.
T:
10:46
